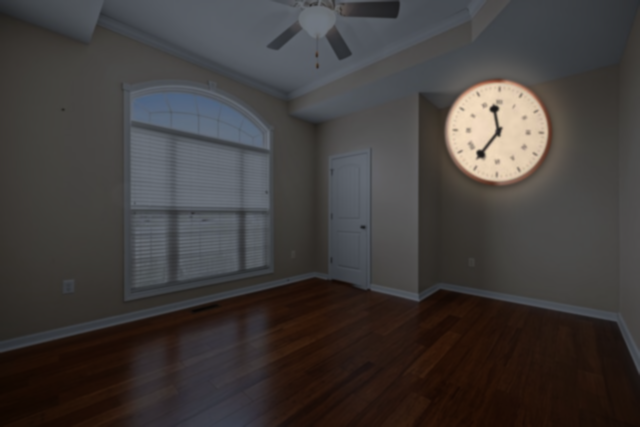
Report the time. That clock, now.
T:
11:36
